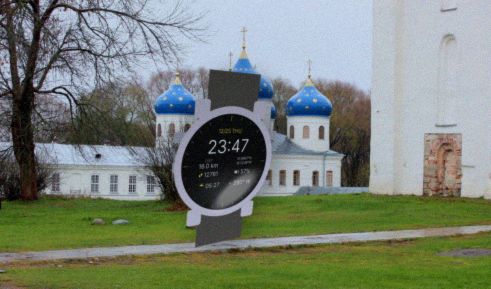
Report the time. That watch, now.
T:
23:47
